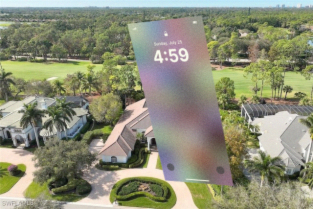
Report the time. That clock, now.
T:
4:59
